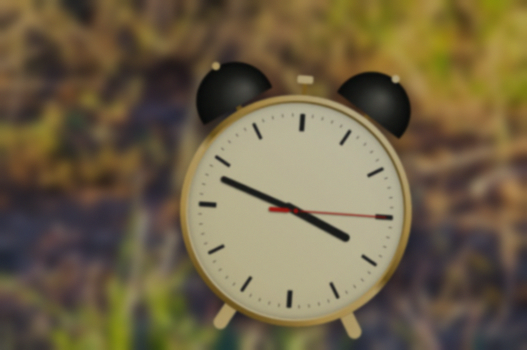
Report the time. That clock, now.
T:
3:48:15
